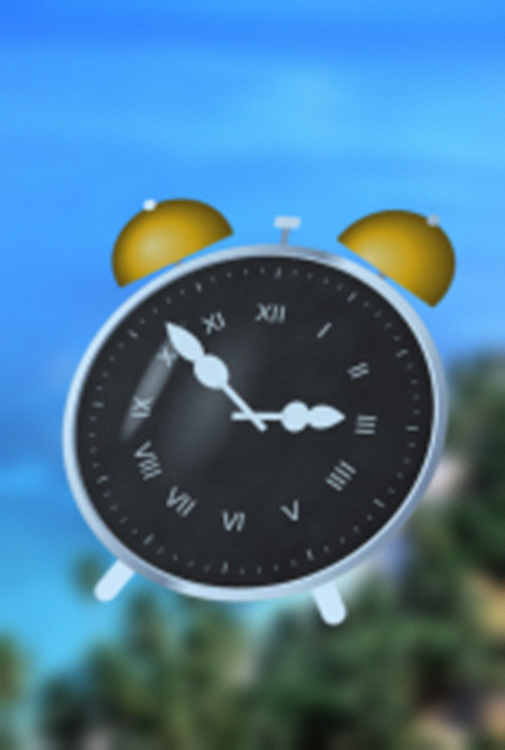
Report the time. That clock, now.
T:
2:52
